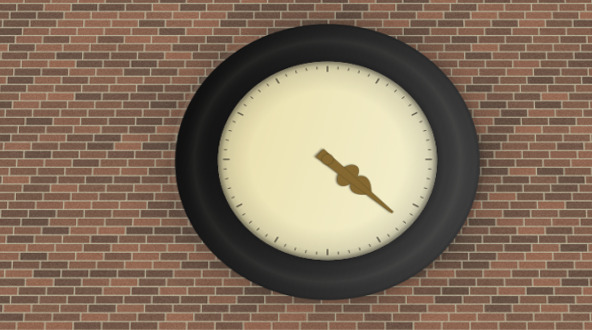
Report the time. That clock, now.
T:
4:22
